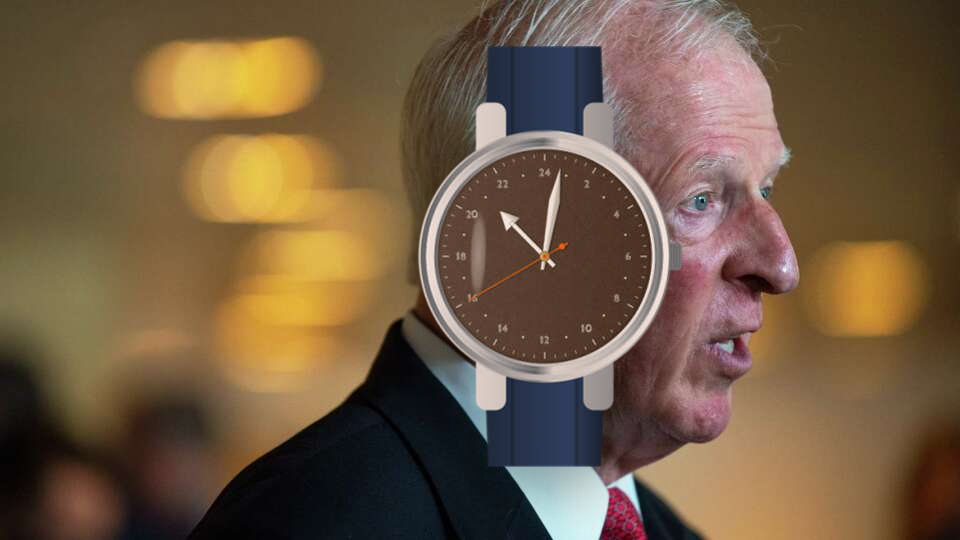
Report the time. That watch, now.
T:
21:01:40
